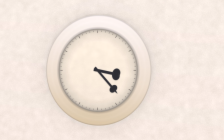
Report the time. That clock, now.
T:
3:23
